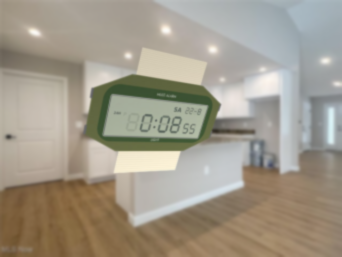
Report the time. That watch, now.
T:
0:08:55
